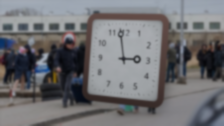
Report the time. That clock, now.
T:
2:58
